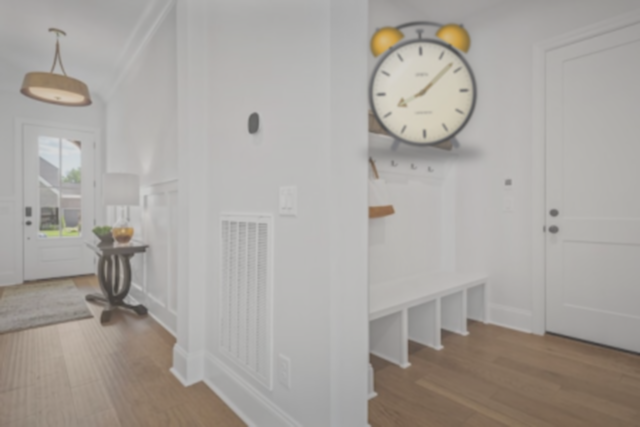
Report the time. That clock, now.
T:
8:08
